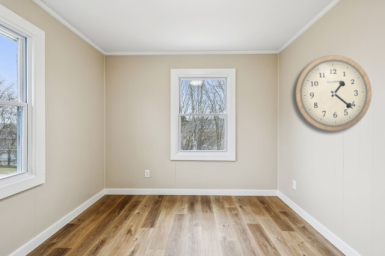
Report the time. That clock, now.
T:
1:22
